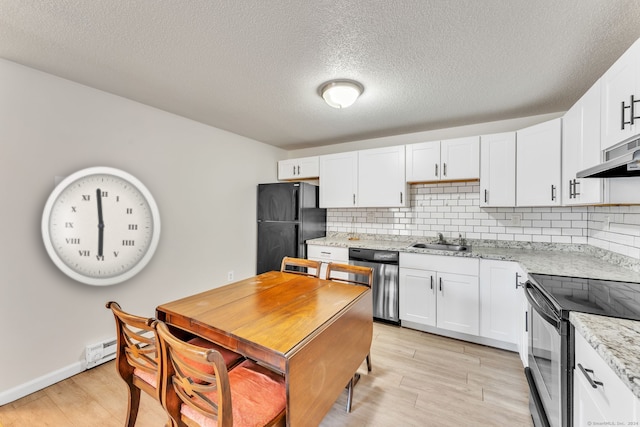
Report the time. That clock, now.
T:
5:59
